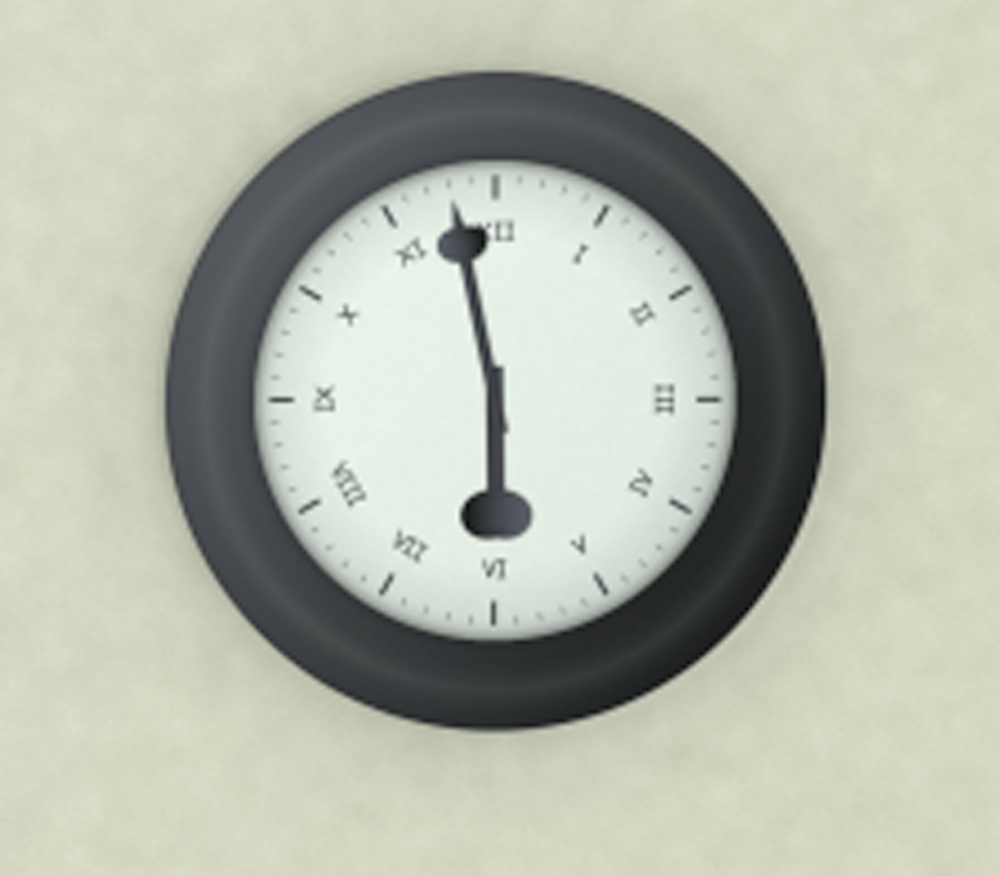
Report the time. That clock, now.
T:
5:58
